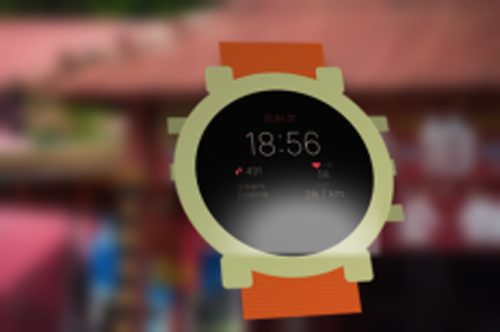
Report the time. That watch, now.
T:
18:56
